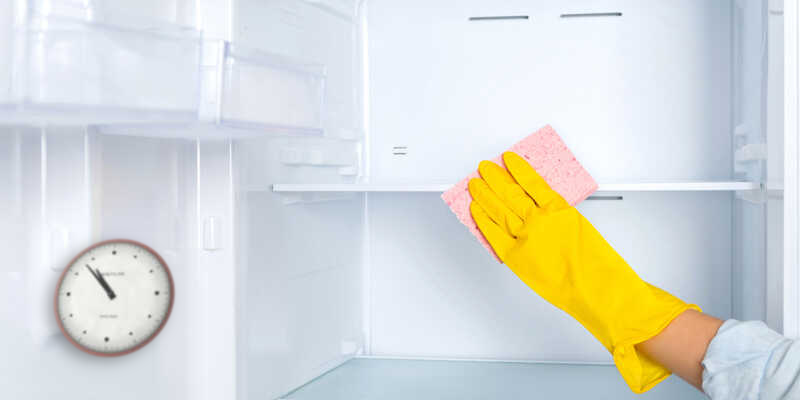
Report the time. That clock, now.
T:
10:53
